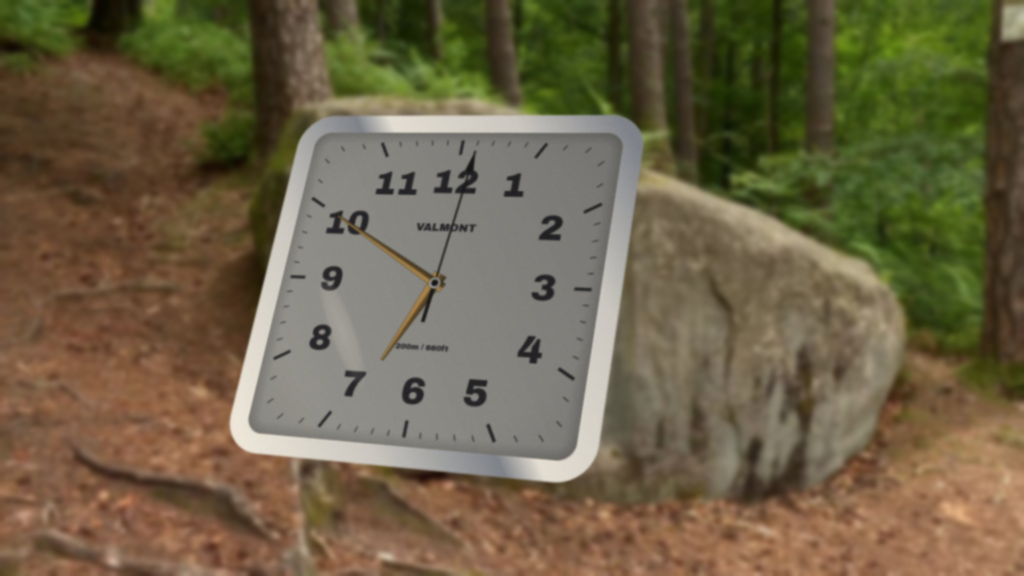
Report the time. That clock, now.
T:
6:50:01
